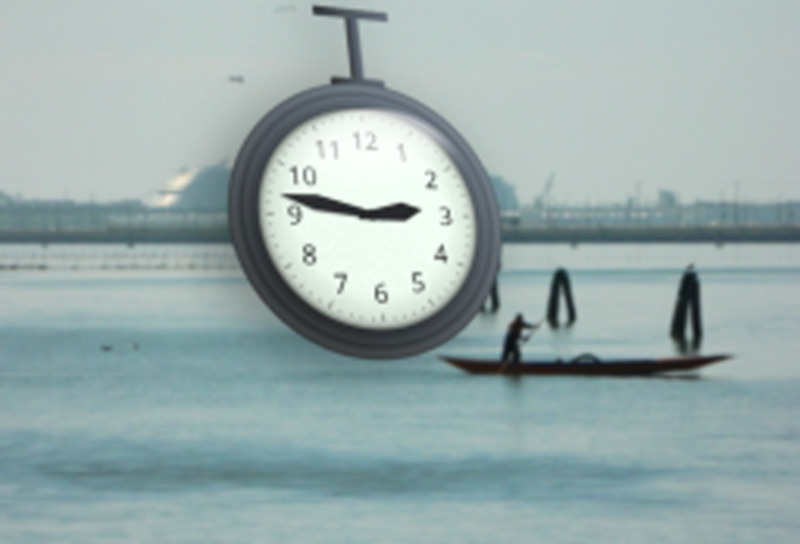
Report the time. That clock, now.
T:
2:47
